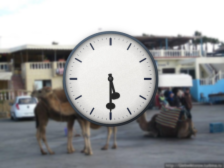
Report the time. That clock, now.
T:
5:30
